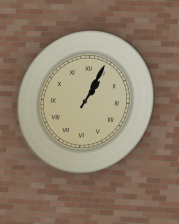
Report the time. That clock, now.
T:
1:04
